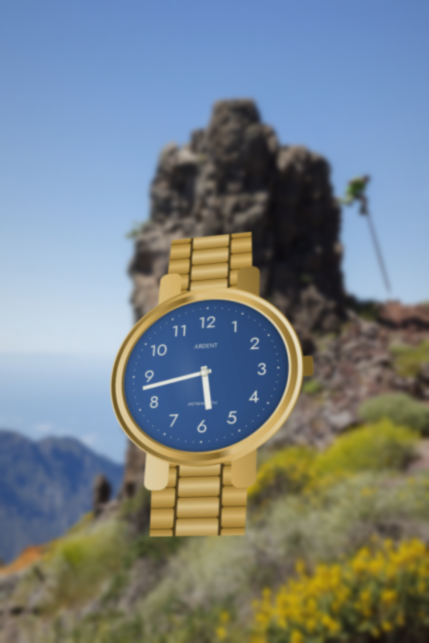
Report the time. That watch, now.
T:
5:43
